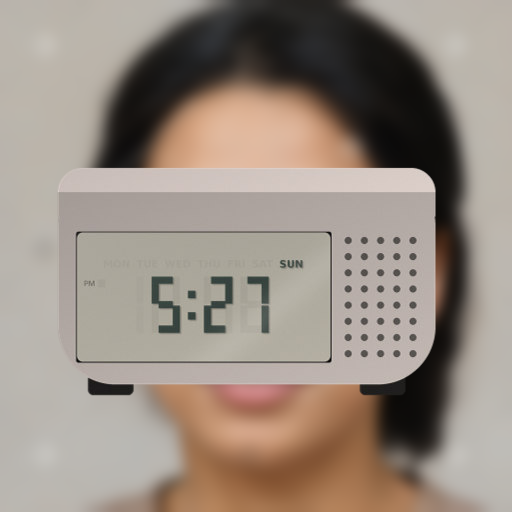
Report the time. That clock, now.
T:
5:27
